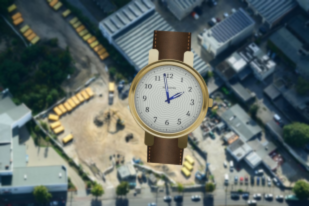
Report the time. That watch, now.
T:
1:58
